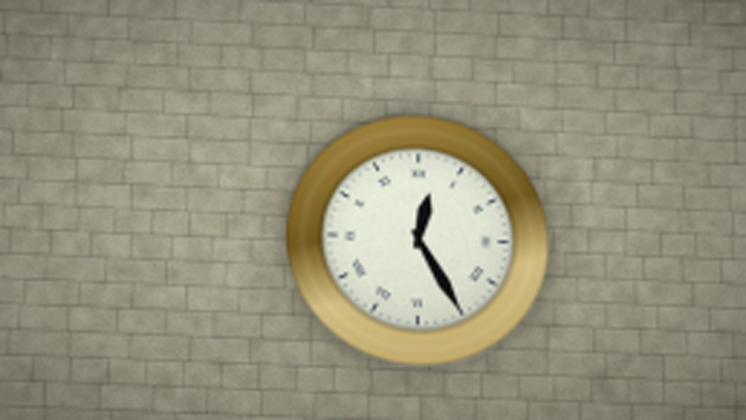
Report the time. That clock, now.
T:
12:25
